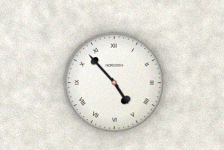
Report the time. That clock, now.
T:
4:53
